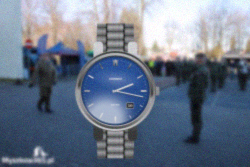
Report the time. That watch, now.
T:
2:17
